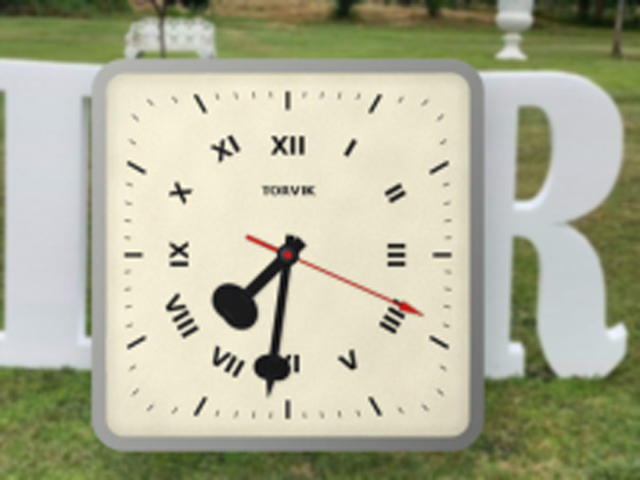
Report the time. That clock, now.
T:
7:31:19
